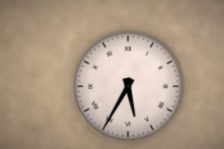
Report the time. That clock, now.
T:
5:35
